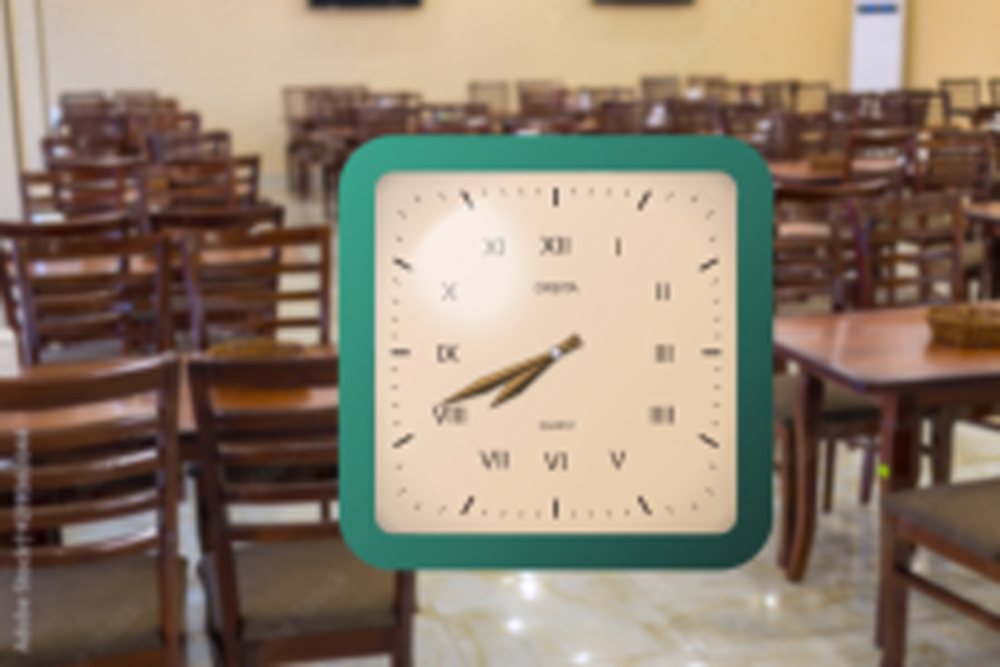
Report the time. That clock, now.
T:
7:41
